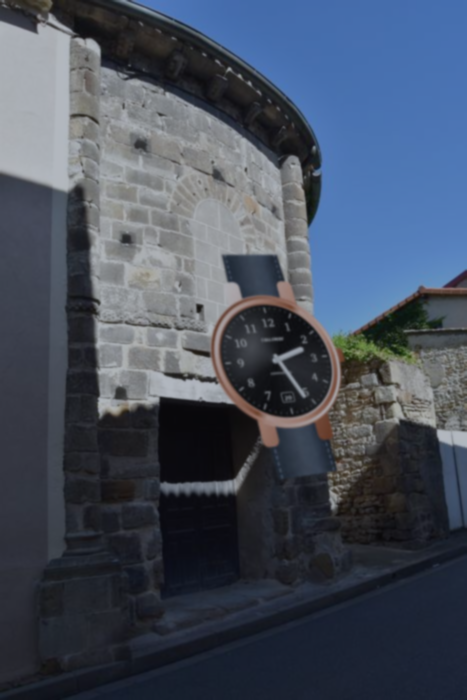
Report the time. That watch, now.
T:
2:26
